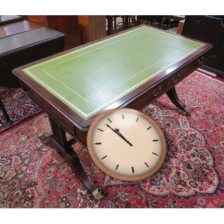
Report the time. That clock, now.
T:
10:53
